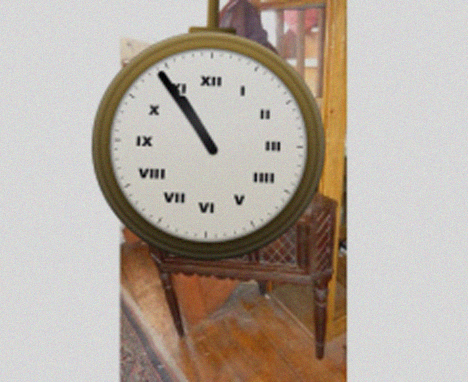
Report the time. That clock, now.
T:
10:54
